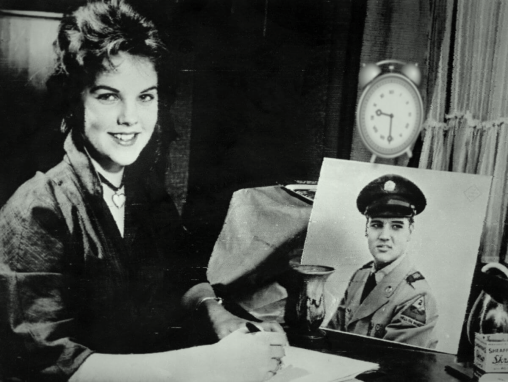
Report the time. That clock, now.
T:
9:31
